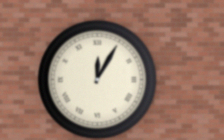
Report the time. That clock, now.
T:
12:05
